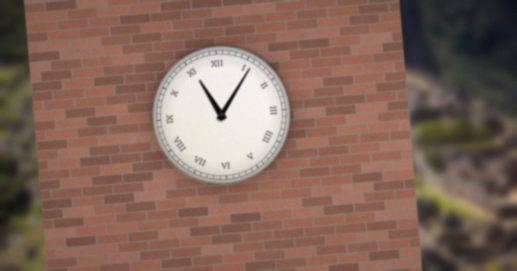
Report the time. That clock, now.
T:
11:06
